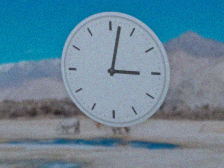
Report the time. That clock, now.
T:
3:02
